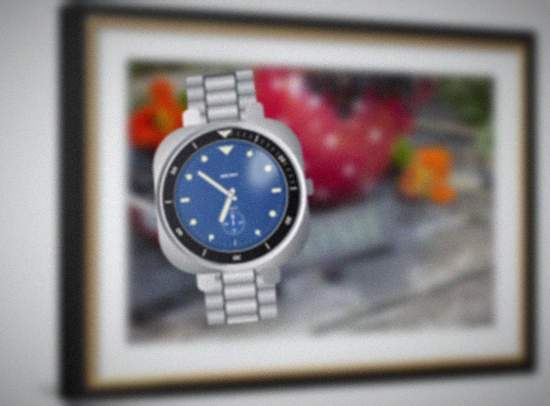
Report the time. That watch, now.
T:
6:52
